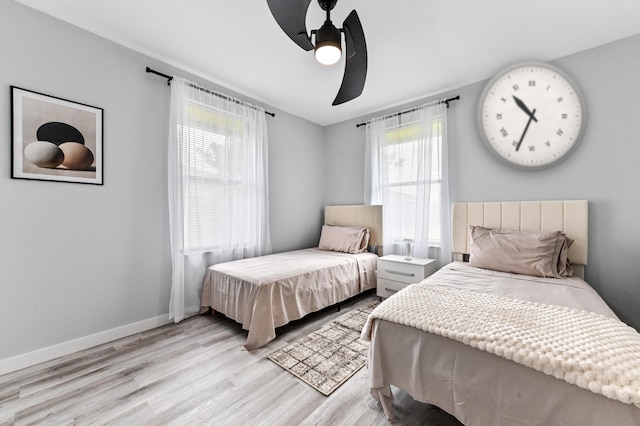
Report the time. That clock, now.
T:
10:34
